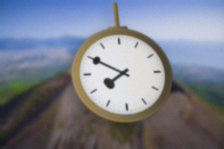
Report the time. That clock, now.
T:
7:50
